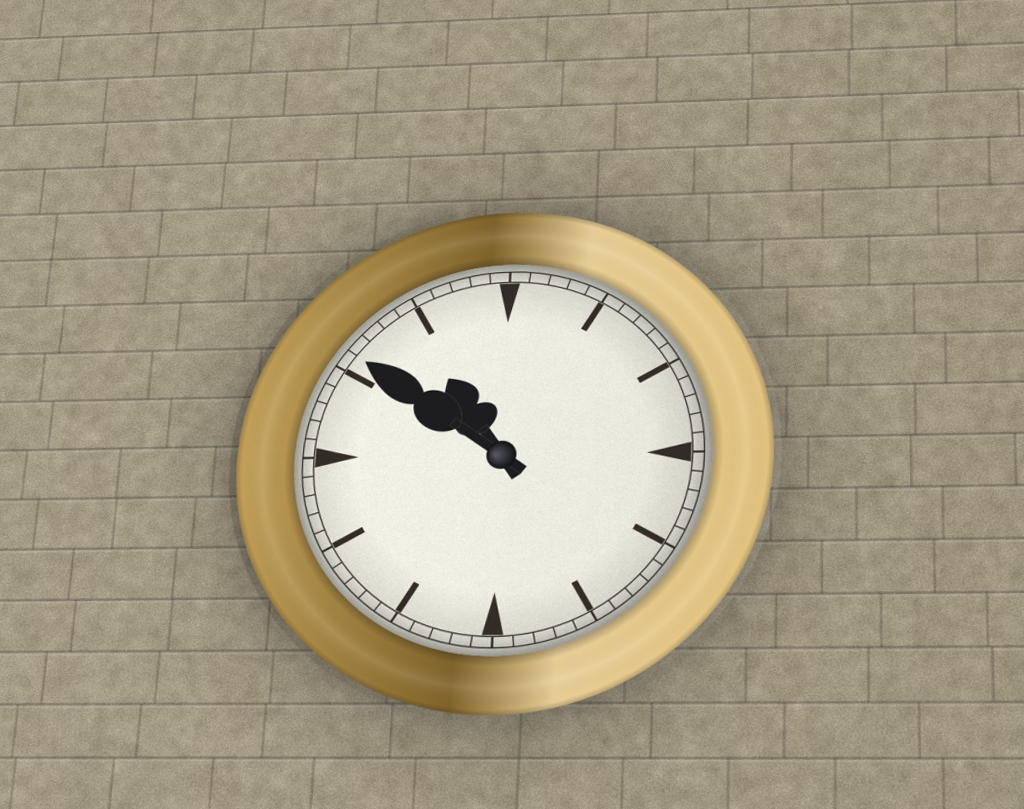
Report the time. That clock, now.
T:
10:51
